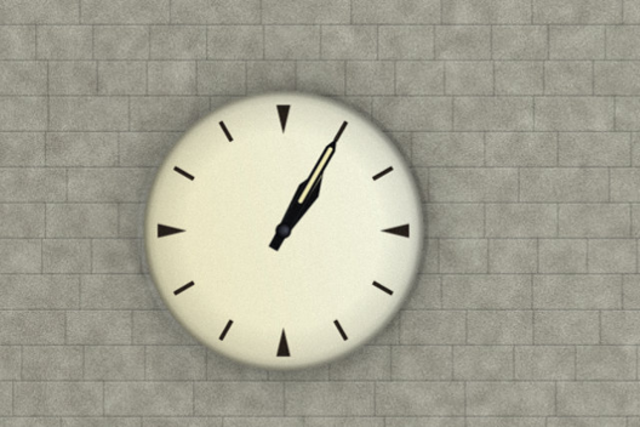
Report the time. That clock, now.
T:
1:05
